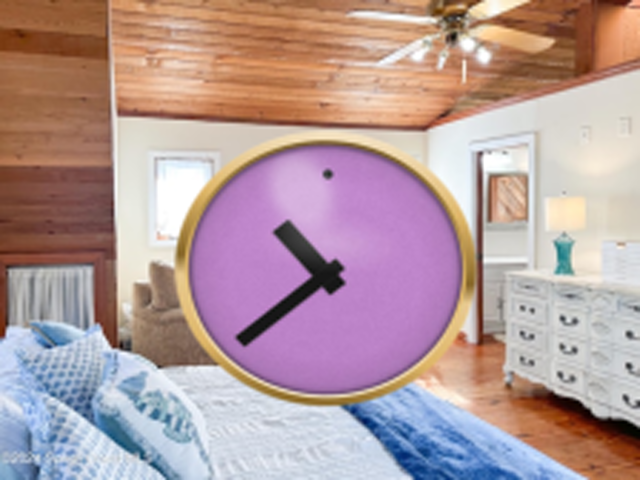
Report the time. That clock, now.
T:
10:38
